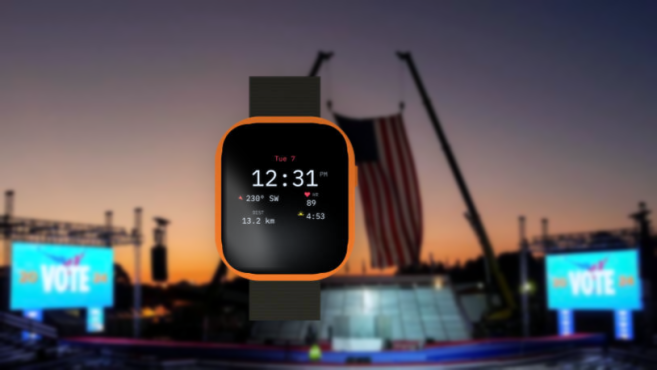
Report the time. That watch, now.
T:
12:31
